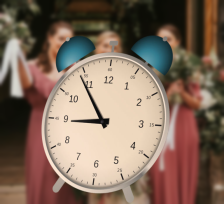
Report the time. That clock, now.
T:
8:54
